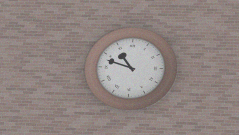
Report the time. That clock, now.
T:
10:48
